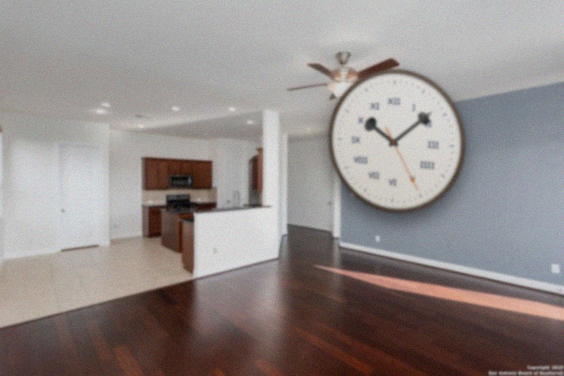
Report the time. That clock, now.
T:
10:08:25
